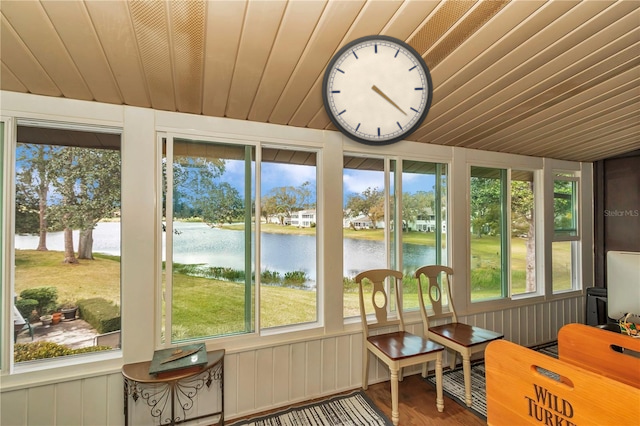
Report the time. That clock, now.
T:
4:22
